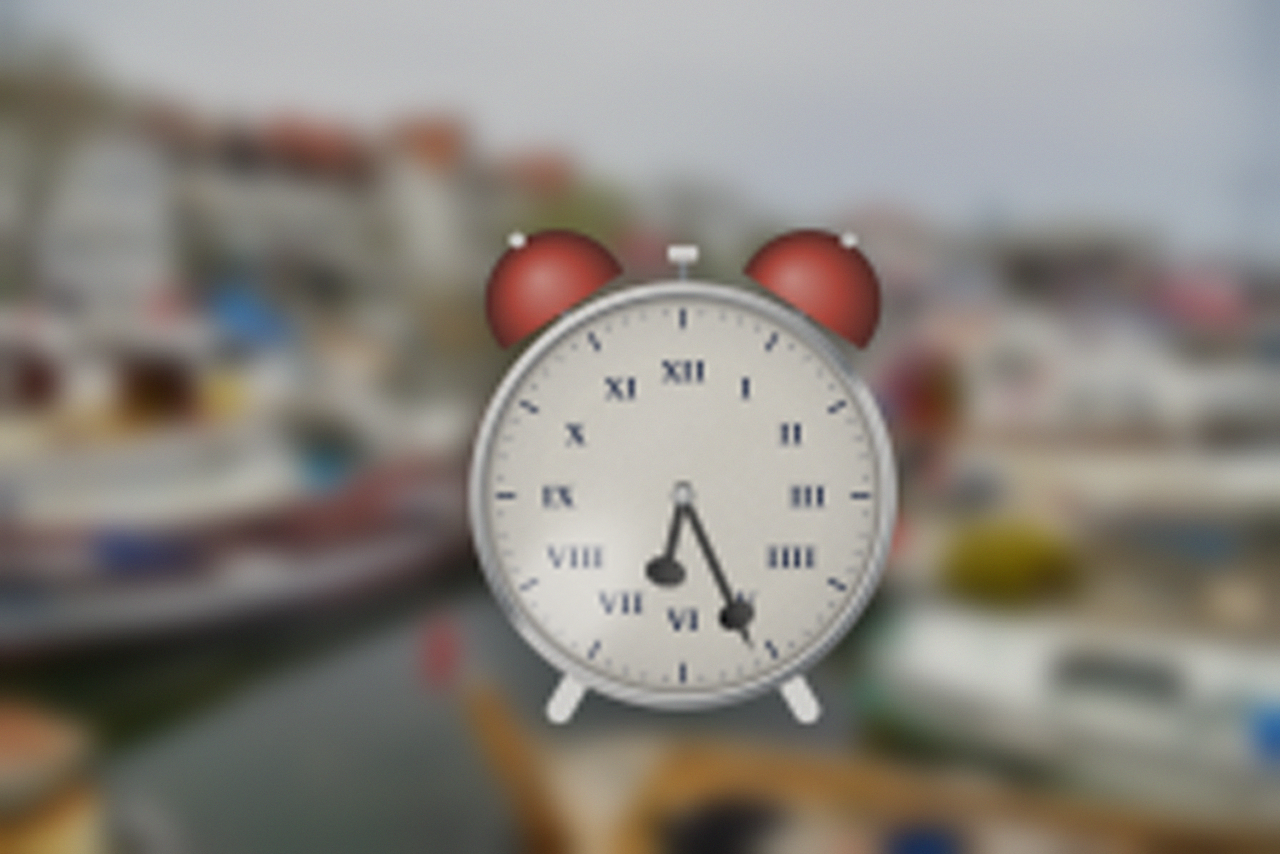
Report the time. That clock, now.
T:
6:26
